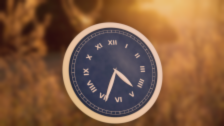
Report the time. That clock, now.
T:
4:34
